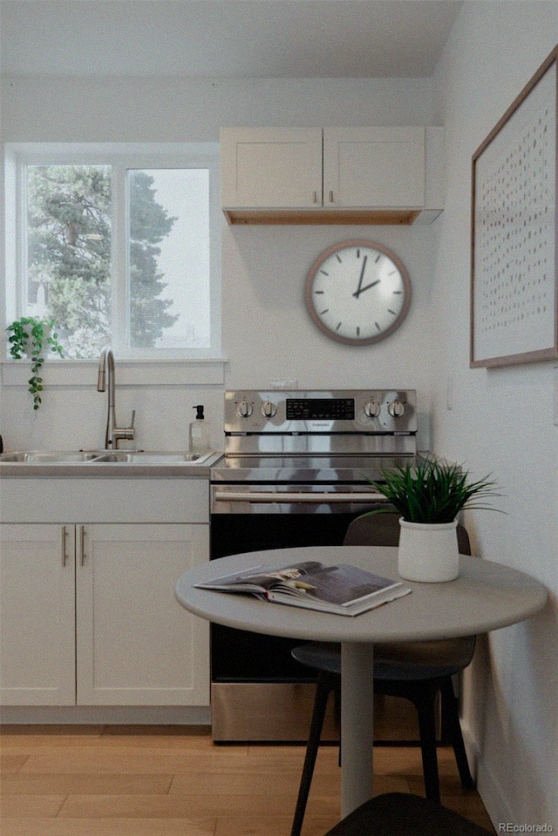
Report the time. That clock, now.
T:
2:02
